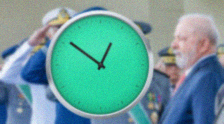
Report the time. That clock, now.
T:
12:51
